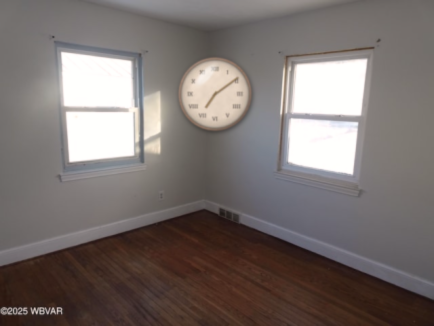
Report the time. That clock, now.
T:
7:09
